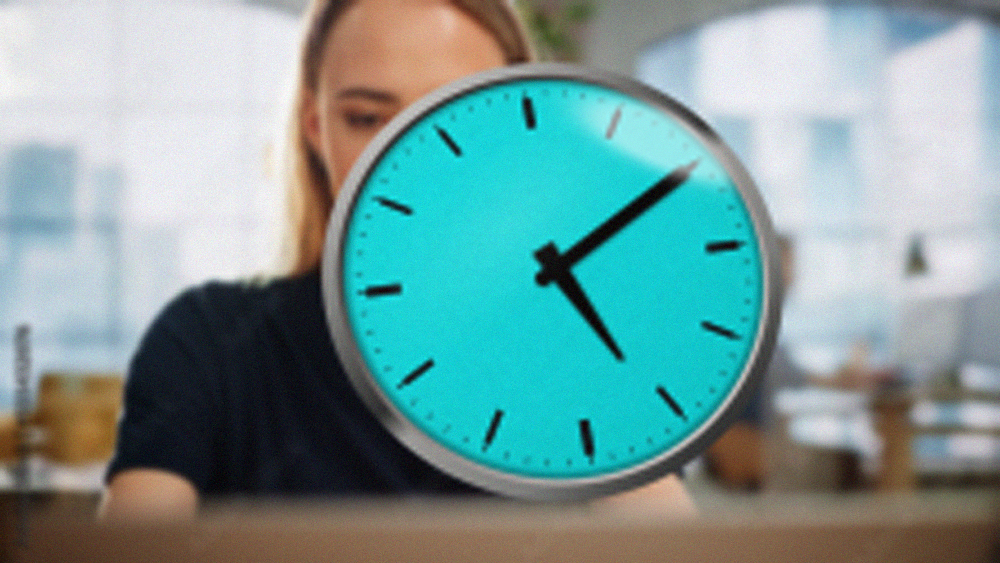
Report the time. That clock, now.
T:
5:10
